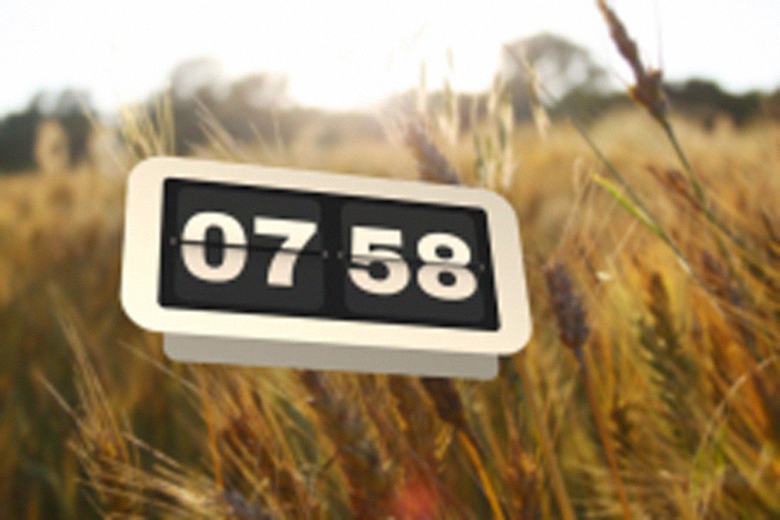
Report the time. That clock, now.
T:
7:58
